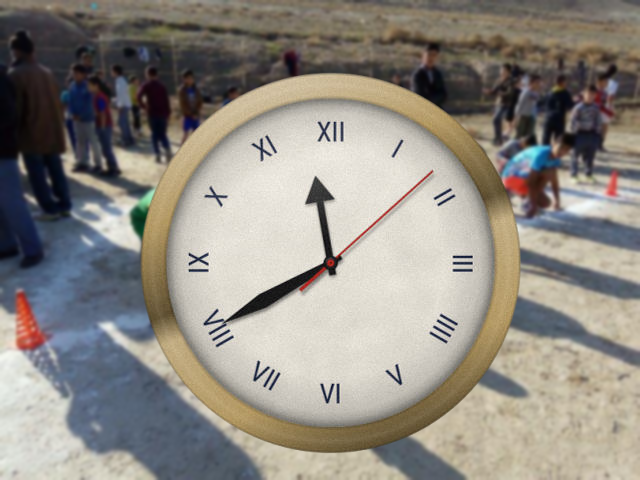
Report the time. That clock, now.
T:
11:40:08
